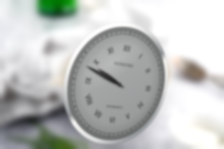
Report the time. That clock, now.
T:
9:48
